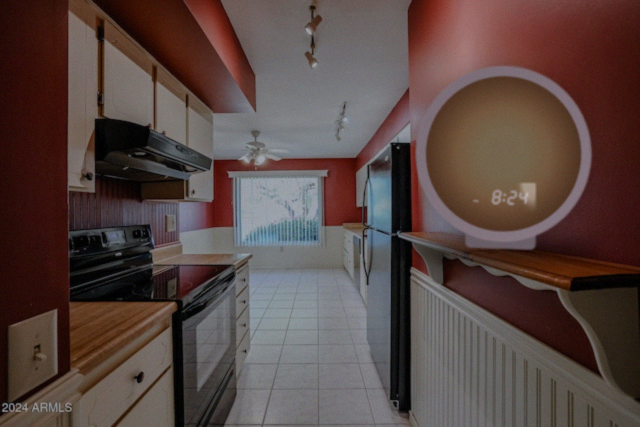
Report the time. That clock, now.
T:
8:24
